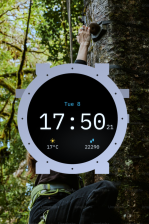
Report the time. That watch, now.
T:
17:50
